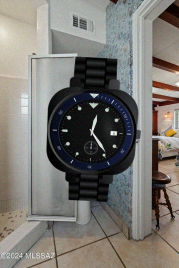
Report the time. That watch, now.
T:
12:24
